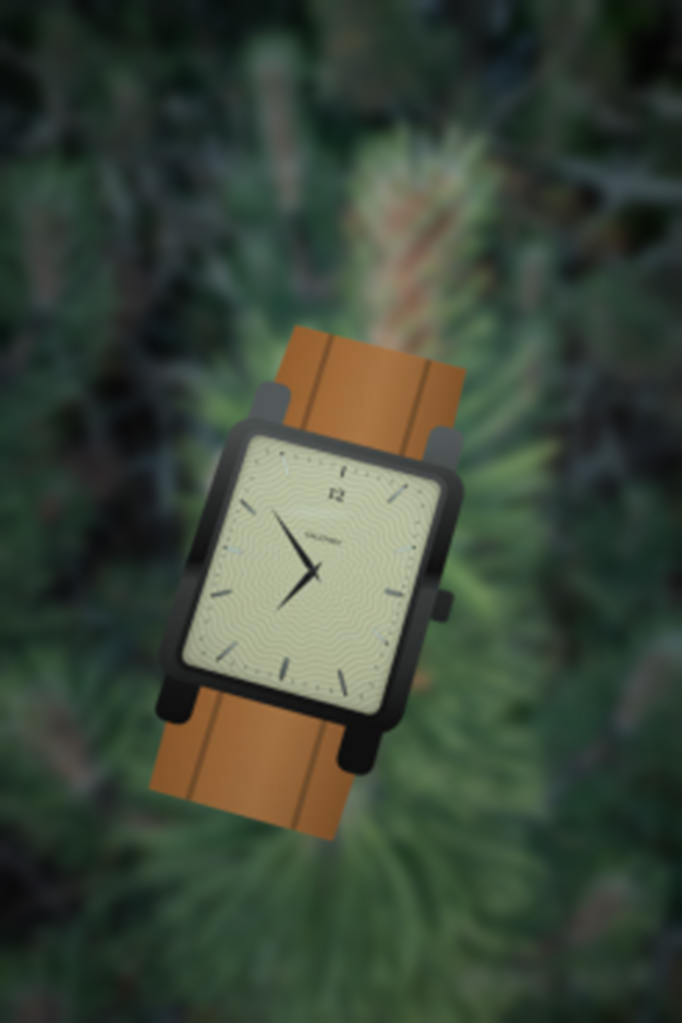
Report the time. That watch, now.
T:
6:52
